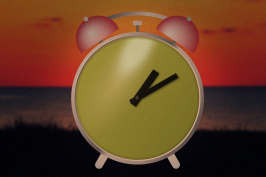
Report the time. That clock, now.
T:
1:10
